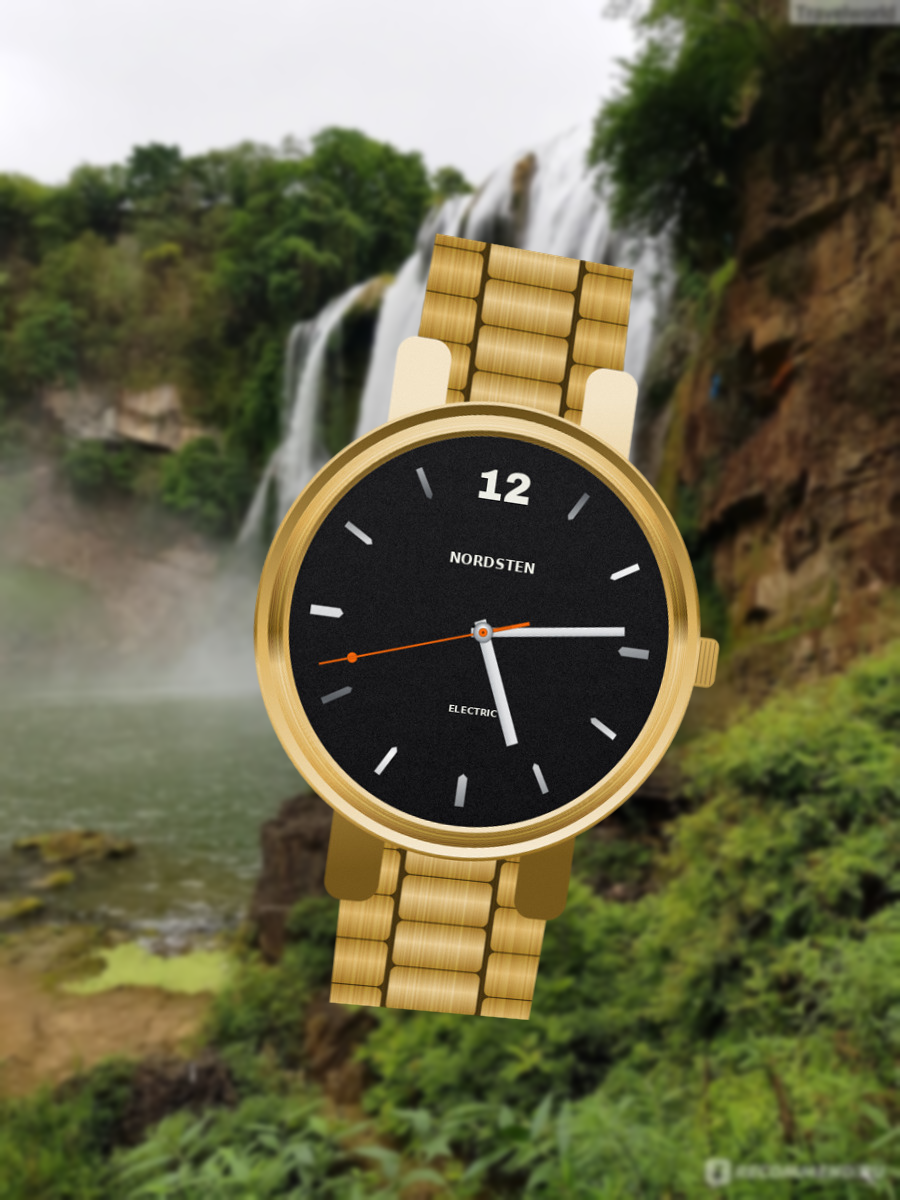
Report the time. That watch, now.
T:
5:13:42
